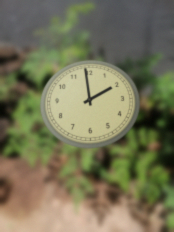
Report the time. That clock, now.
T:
1:59
